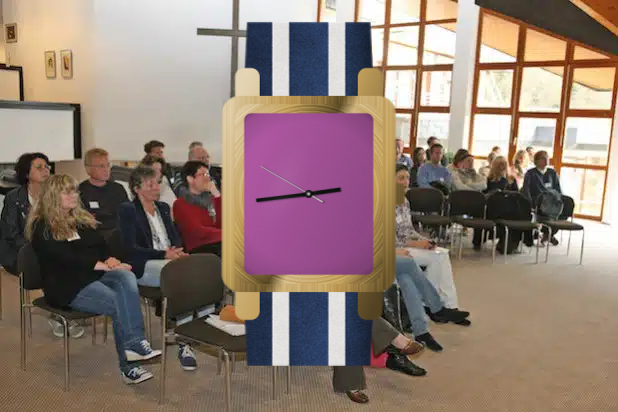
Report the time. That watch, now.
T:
2:43:50
